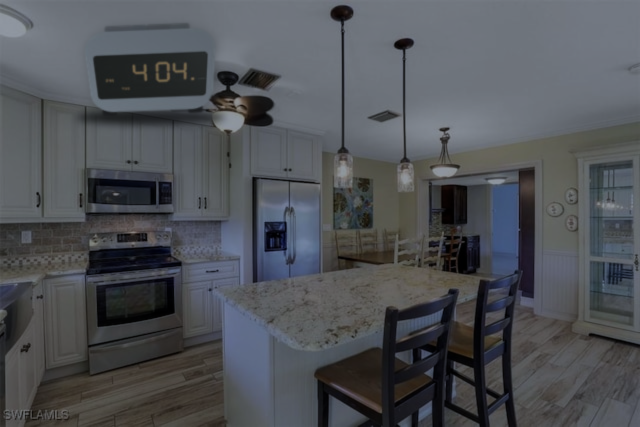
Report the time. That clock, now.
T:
4:04
